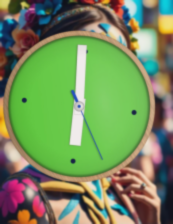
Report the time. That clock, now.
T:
5:59:25
